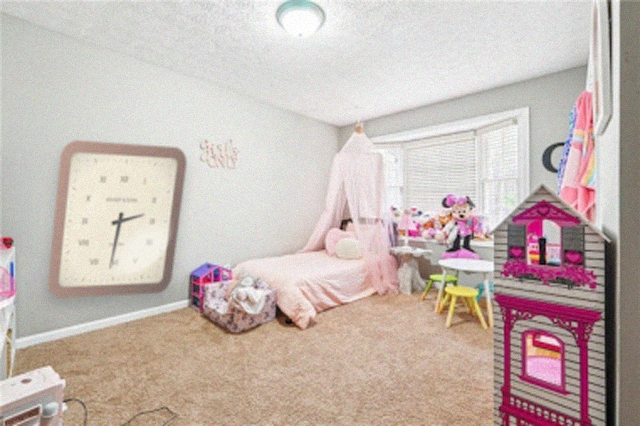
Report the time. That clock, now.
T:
2:31
